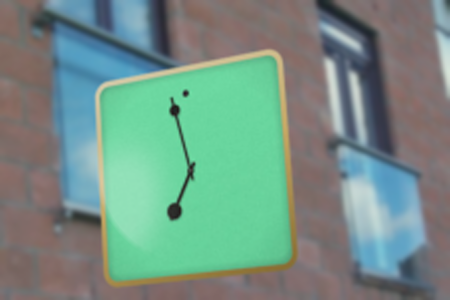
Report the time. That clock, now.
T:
6:58
